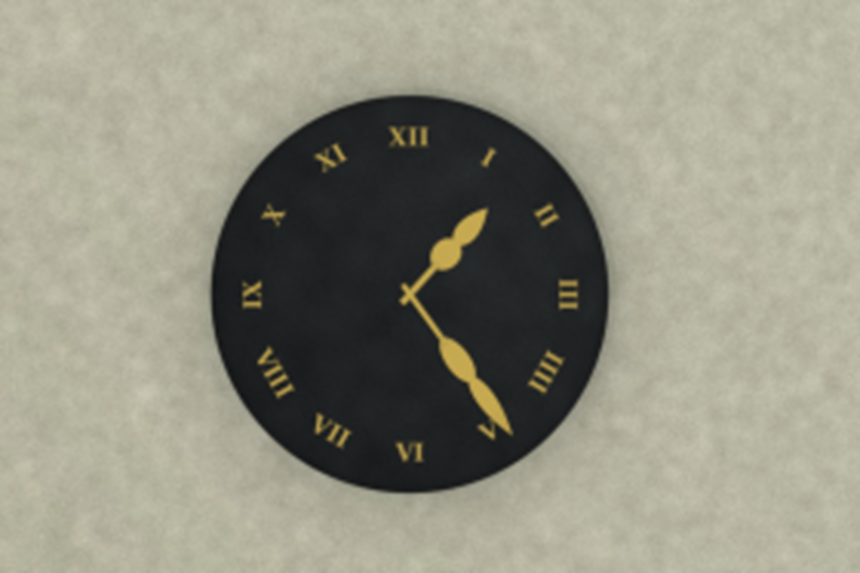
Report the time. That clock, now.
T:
1:24
